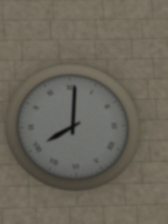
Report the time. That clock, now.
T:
8:01
